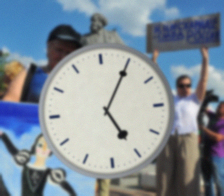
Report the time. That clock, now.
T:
5:05
